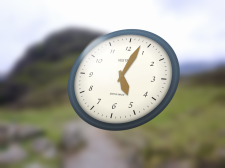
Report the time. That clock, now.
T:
5:03
